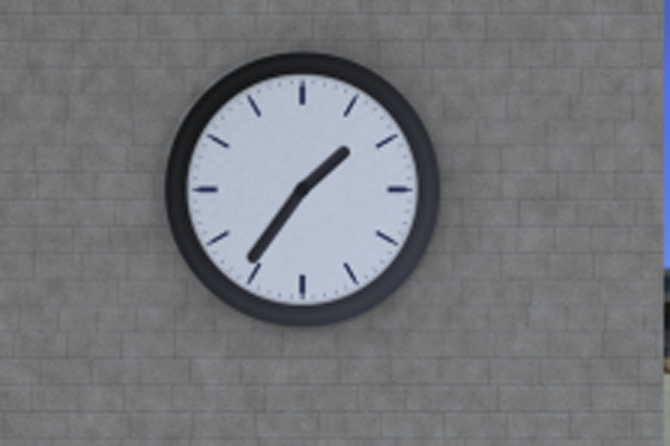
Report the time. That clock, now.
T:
1:36
